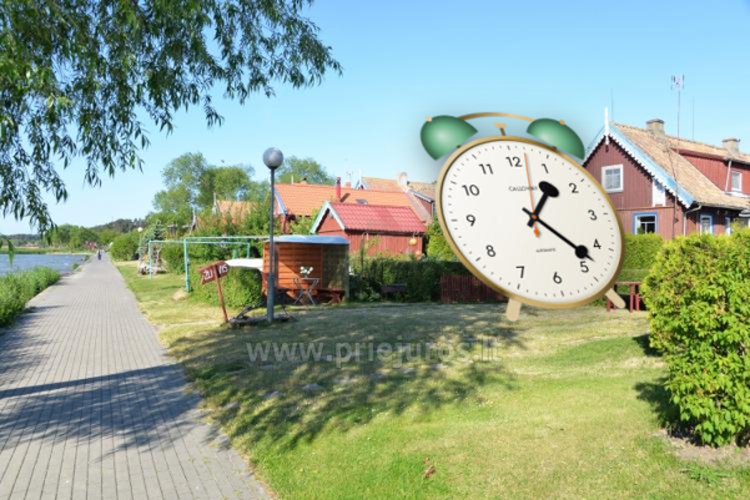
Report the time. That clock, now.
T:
1:23:02
